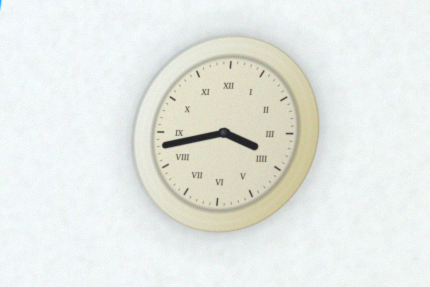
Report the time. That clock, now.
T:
3:43
